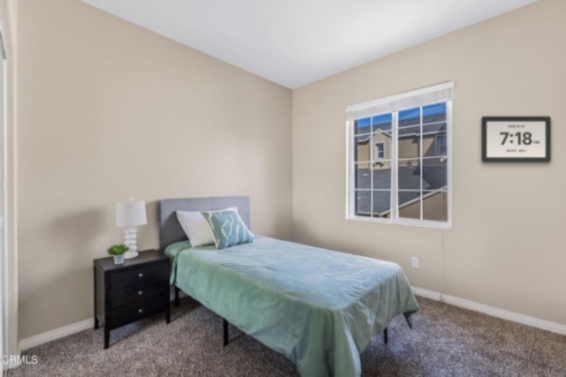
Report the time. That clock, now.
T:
7:18
